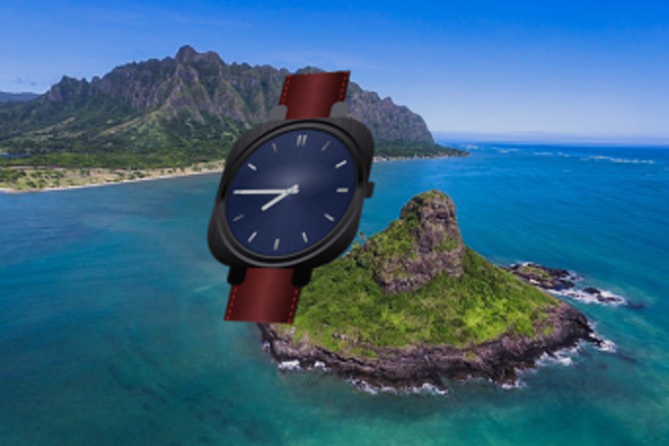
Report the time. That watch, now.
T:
7:45
